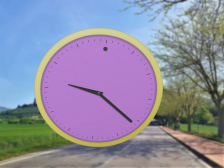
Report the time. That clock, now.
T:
9:21
